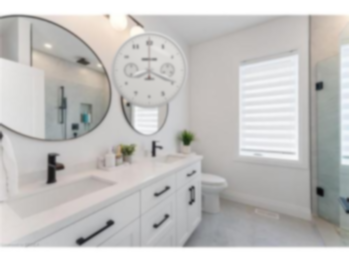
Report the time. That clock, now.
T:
8:19
